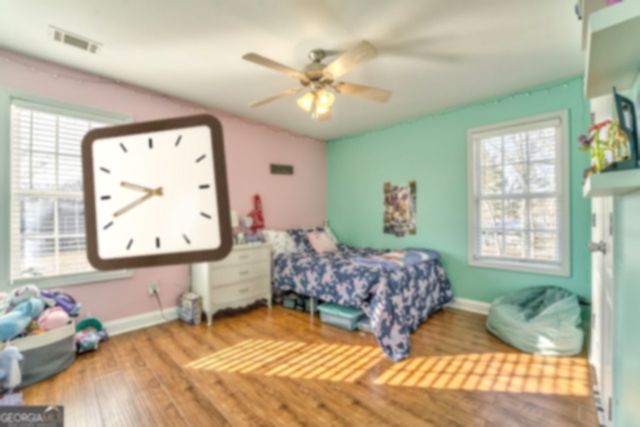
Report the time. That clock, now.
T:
9:41
